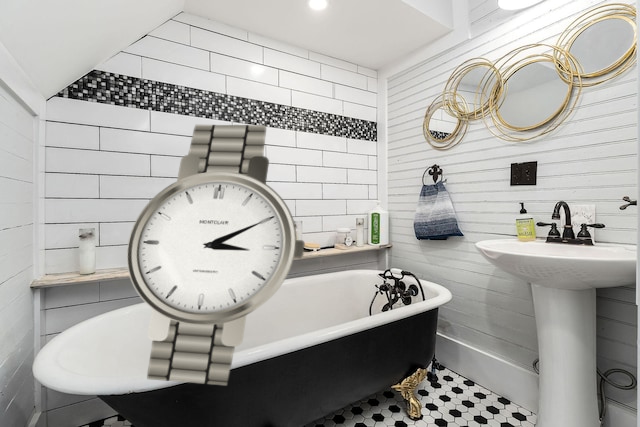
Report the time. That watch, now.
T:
3:10
